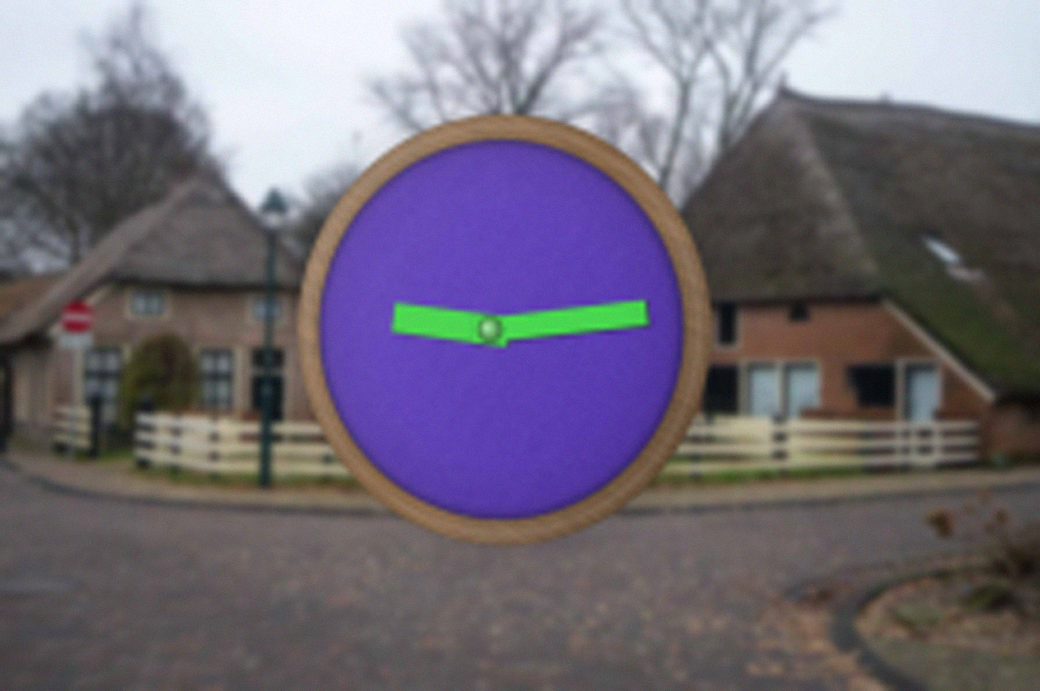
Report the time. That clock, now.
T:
9:14
